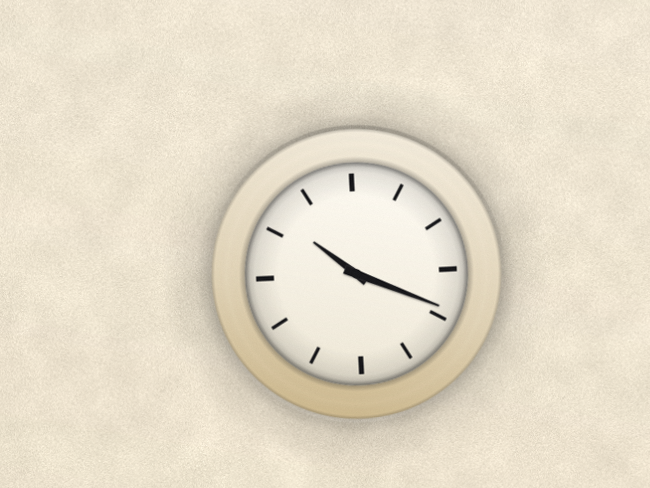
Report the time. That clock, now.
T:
10:19
